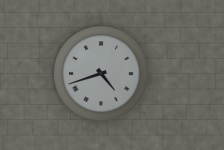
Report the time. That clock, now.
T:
4:42
